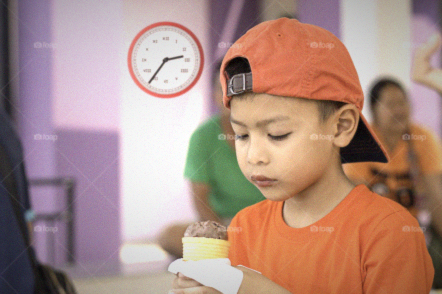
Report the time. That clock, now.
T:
2:36
